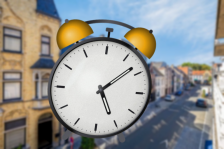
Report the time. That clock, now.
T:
5:08
